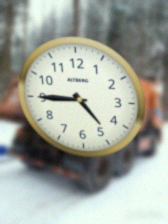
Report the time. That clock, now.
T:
4:45
